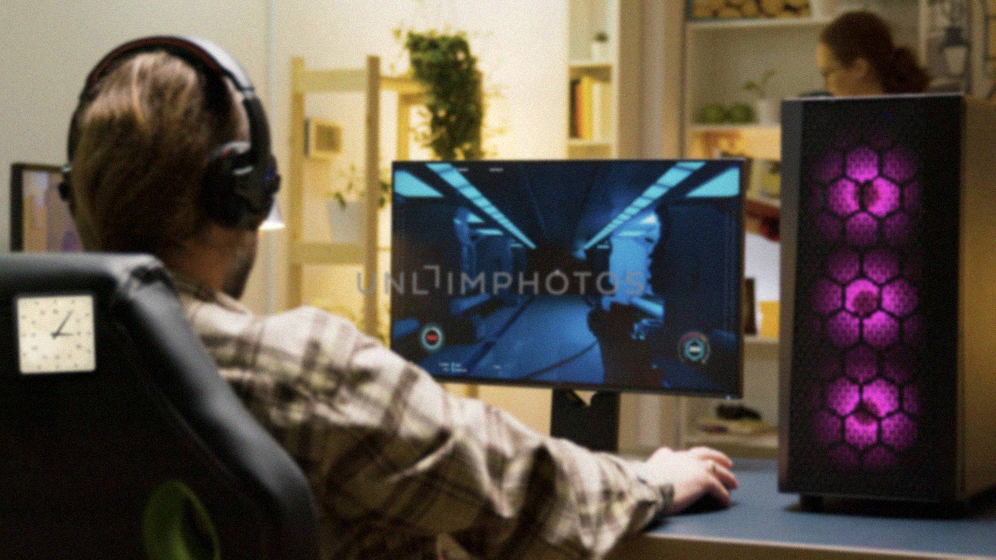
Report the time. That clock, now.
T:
3:06
